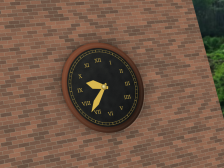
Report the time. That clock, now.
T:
9:37
